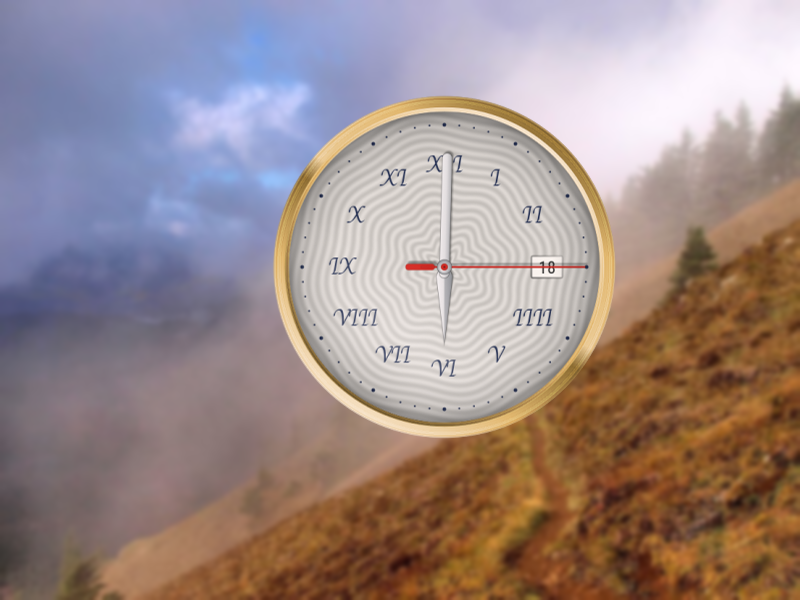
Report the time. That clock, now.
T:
6:00:15
